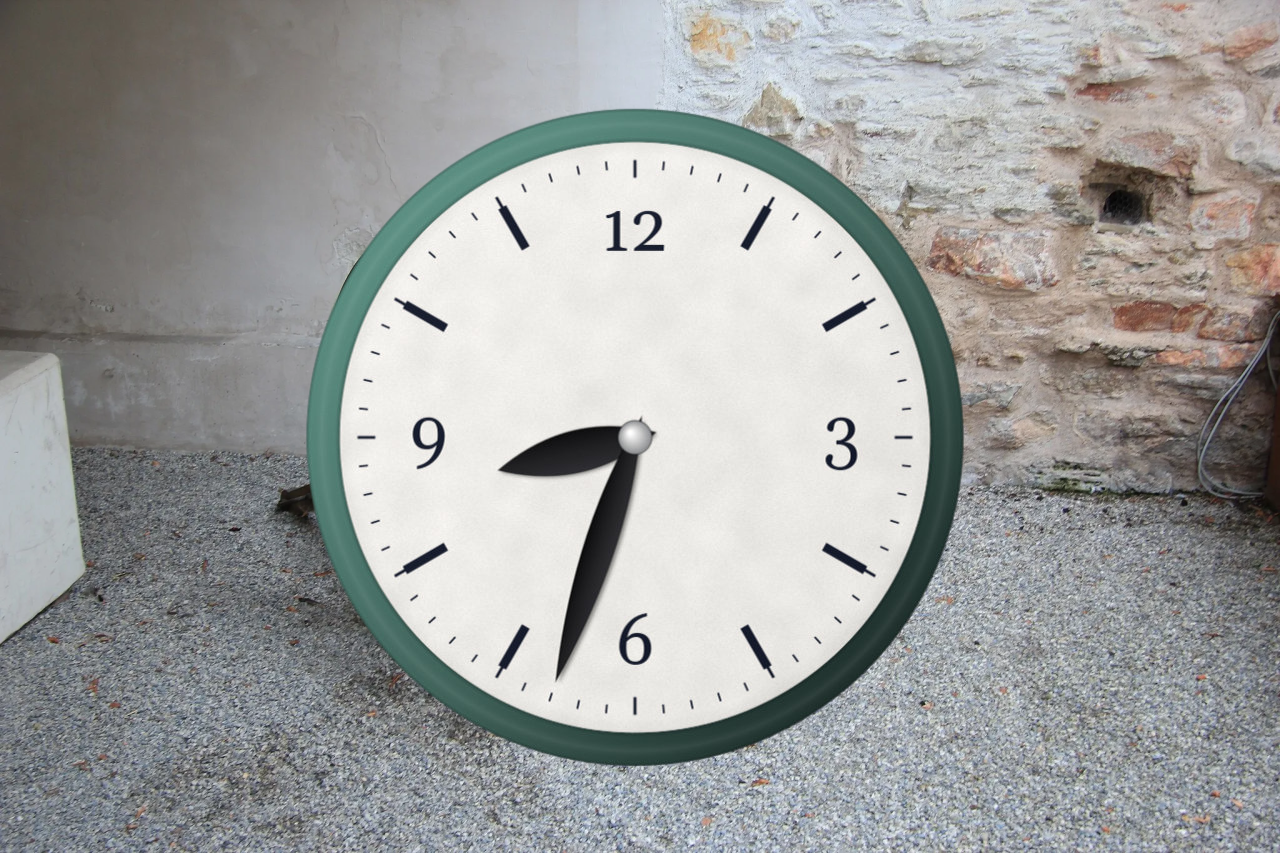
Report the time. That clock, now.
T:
8:33
